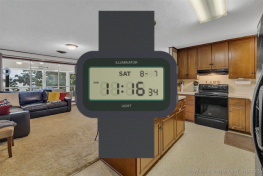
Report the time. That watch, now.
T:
11:16:34
